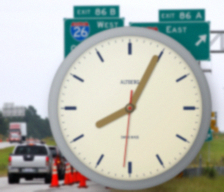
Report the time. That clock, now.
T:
8:04:31
